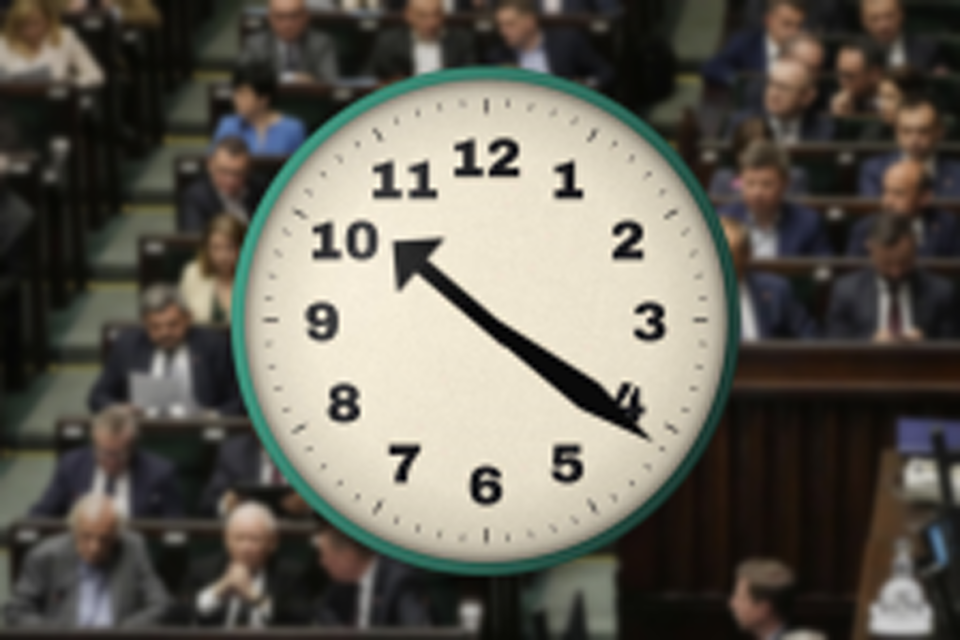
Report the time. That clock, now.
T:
10:21
